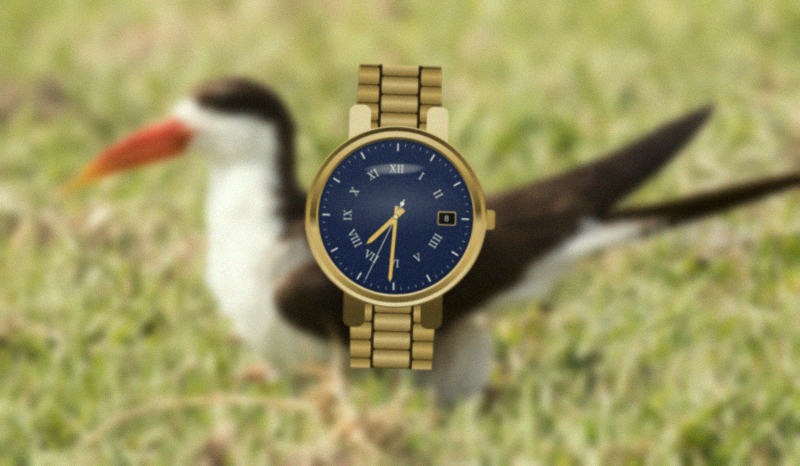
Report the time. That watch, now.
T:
7:30:34
